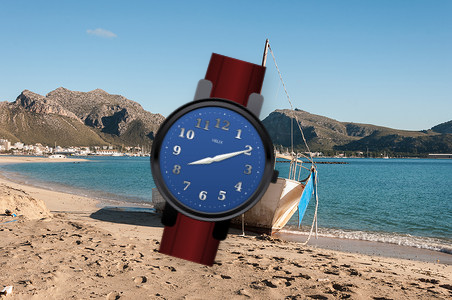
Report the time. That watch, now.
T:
8:10
